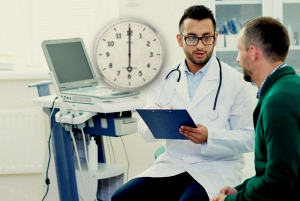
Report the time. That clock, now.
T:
6:00
